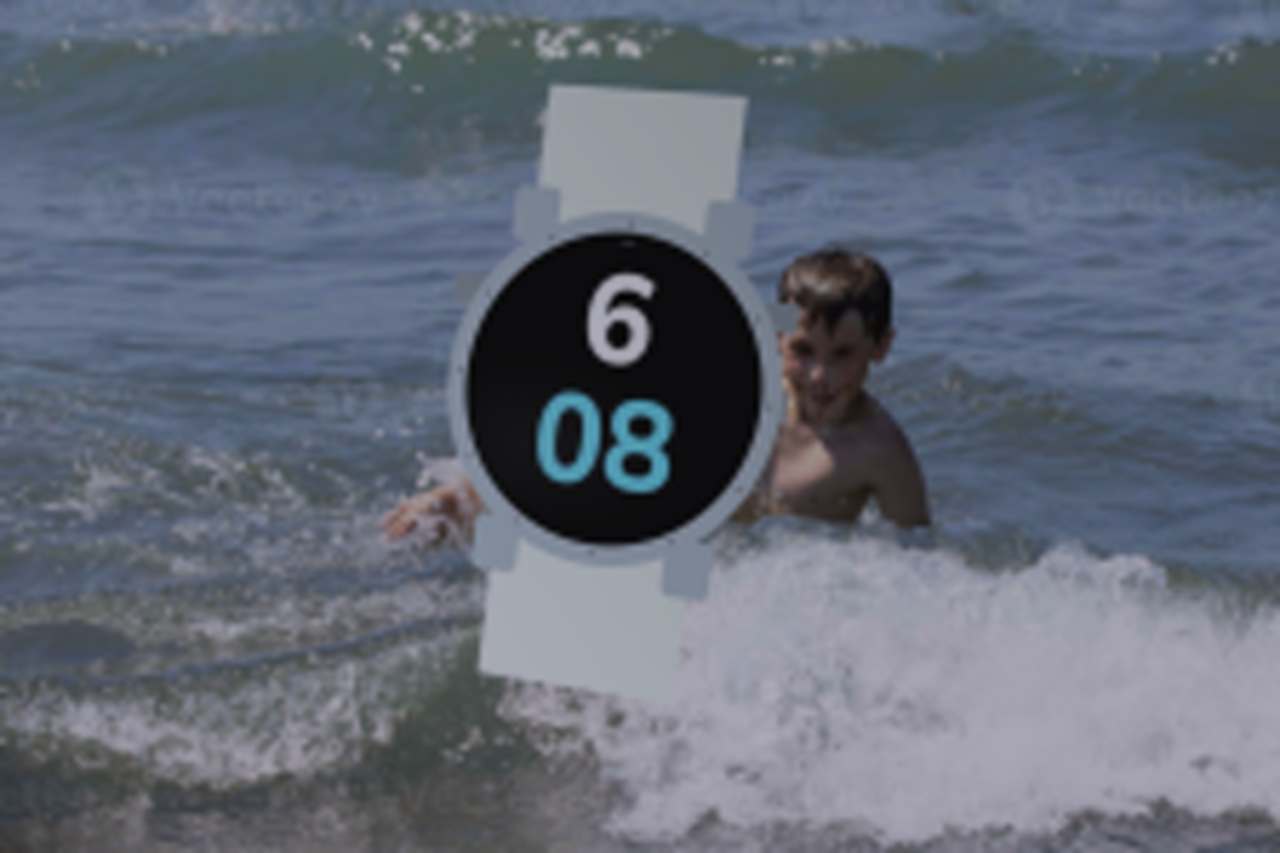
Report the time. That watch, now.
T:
6:08
